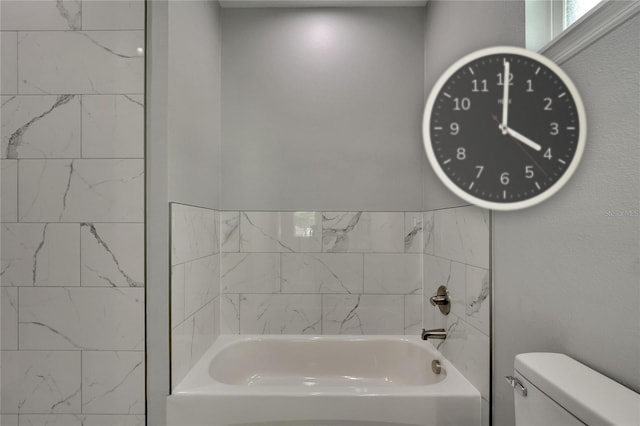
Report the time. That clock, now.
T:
4:00:23
